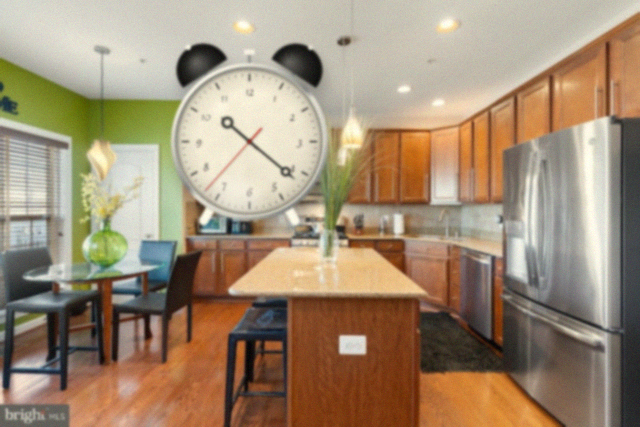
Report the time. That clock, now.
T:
10:21:37
